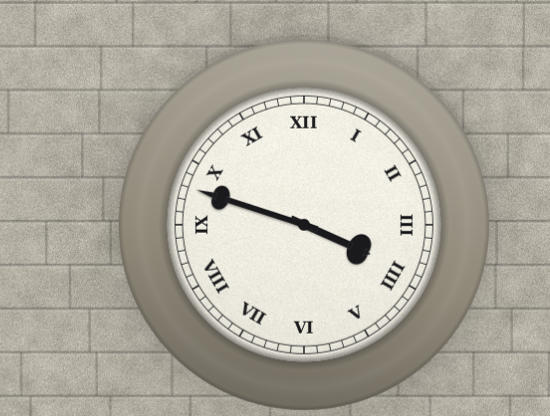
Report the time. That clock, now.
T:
3:48
